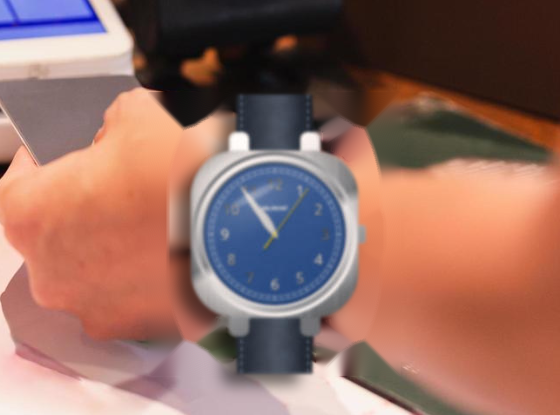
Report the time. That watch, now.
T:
10:54:06
